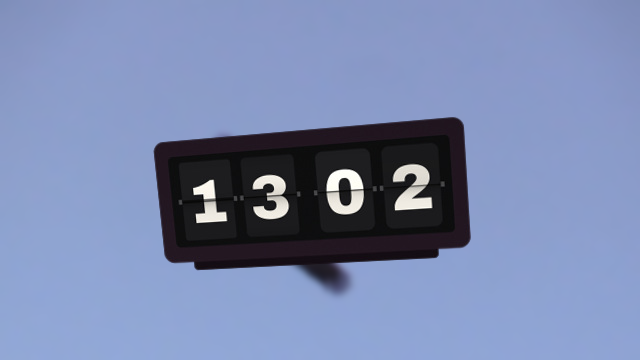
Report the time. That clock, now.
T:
13:02
